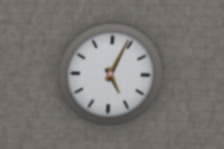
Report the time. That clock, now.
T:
5:04
